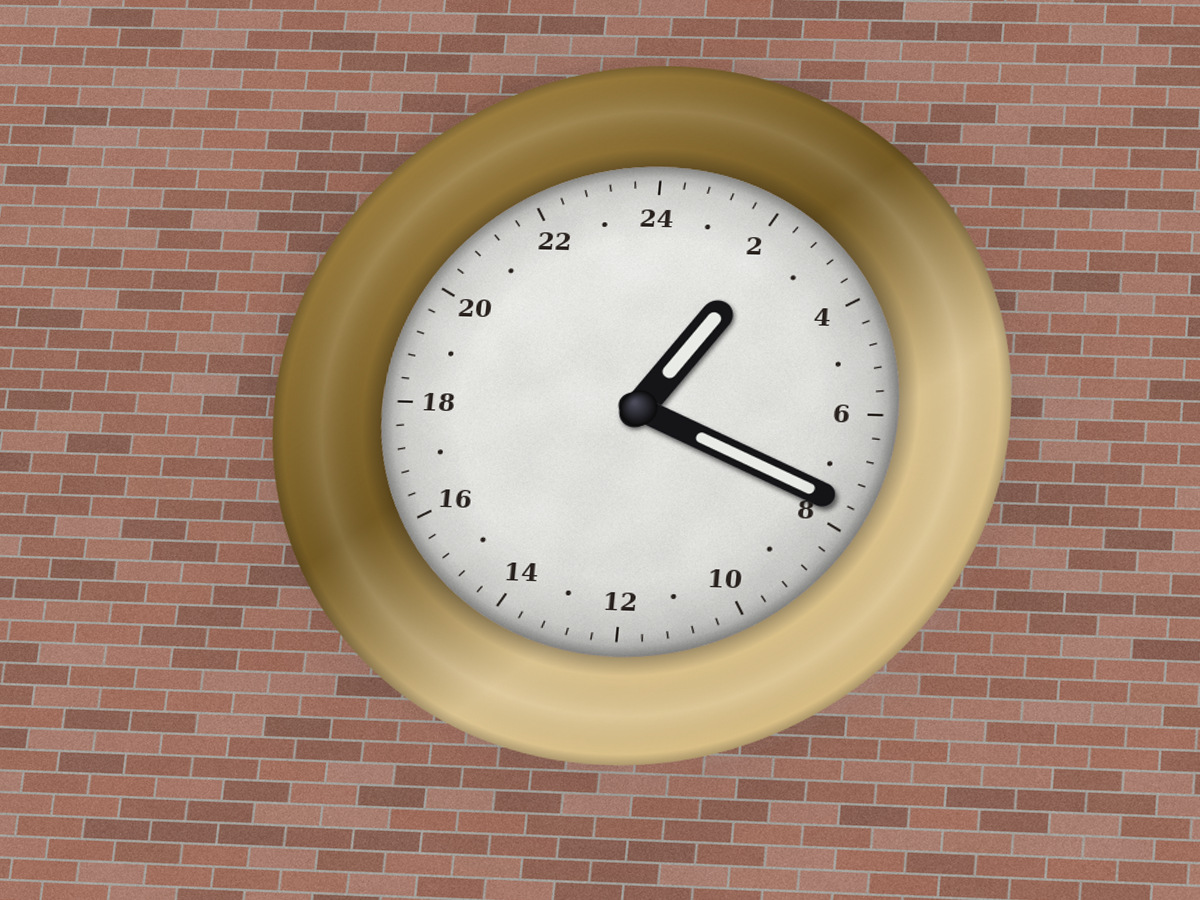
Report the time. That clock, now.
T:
2:19
